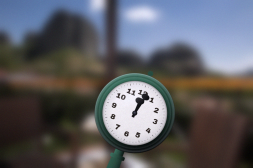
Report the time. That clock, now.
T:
12:02
